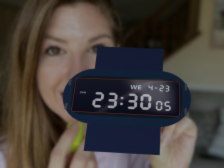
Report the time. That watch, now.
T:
23:30:05
